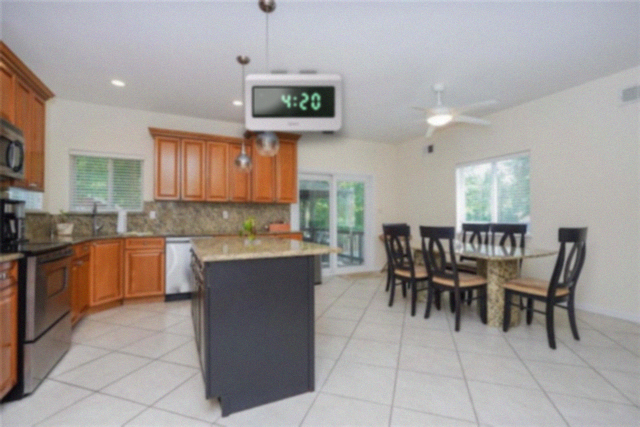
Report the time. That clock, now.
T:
4:20
